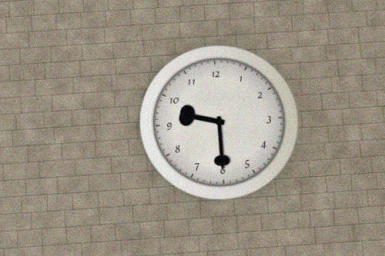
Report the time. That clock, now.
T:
9:30
